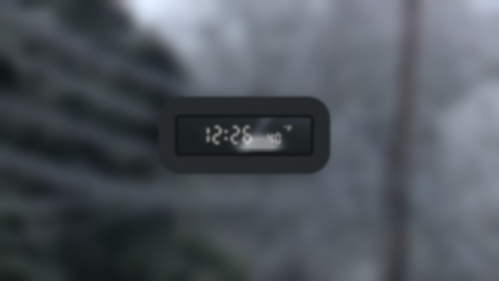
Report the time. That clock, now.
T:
12:26
